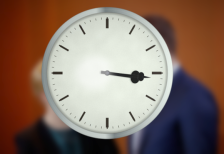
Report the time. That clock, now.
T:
3:16
